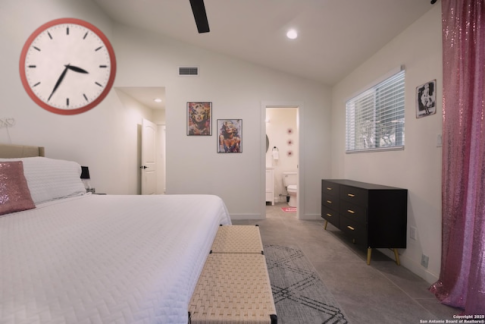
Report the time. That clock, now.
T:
3:35
